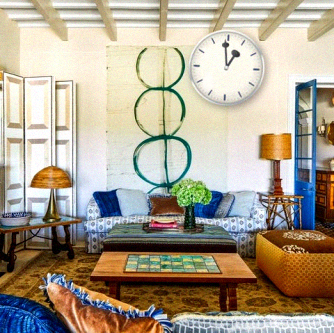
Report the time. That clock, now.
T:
12:59
